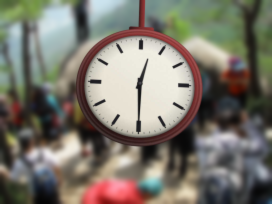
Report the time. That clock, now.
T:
12:30
